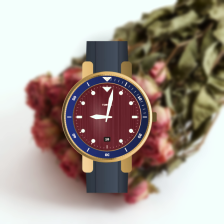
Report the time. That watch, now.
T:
9:02
